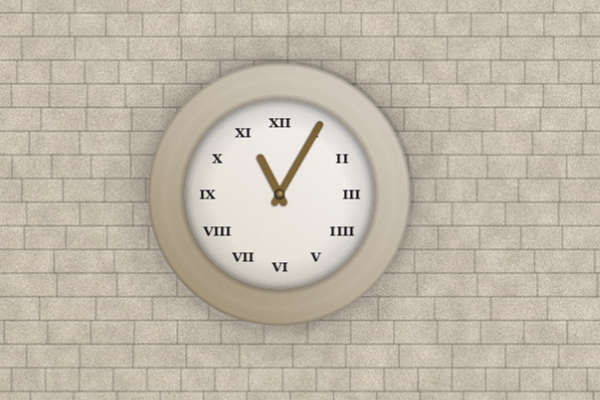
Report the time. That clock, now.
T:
11:05
